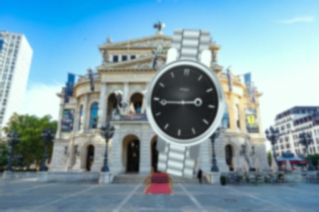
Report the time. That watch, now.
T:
2:44
